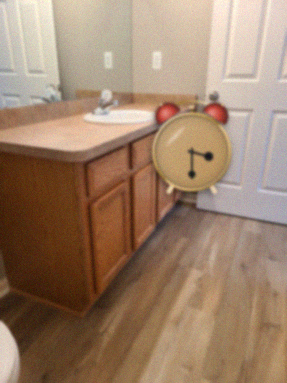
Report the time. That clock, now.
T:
3:30
